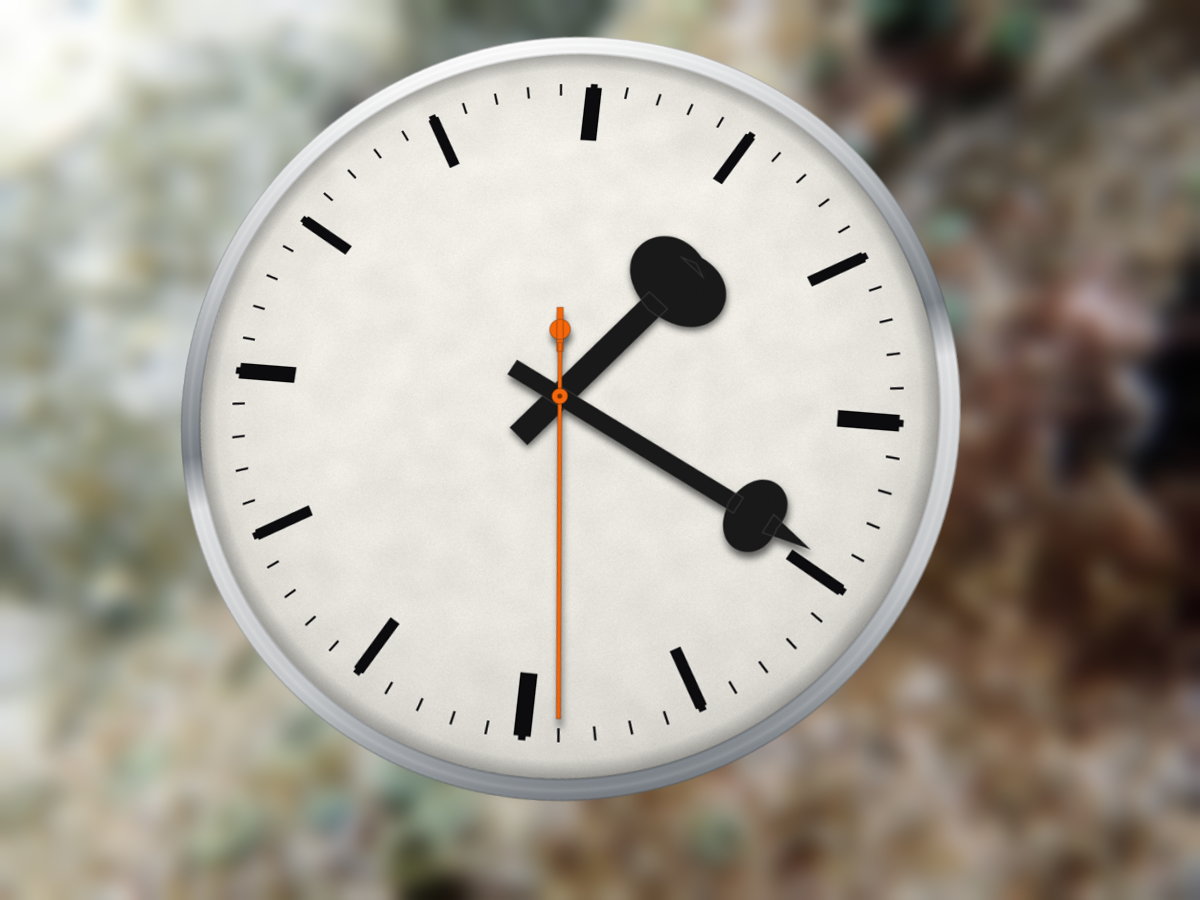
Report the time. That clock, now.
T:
1:19:29
